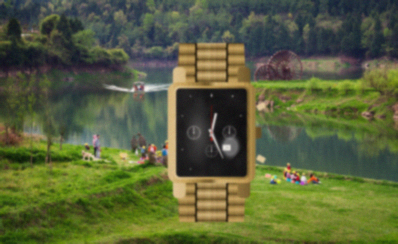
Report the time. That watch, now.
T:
12:26
